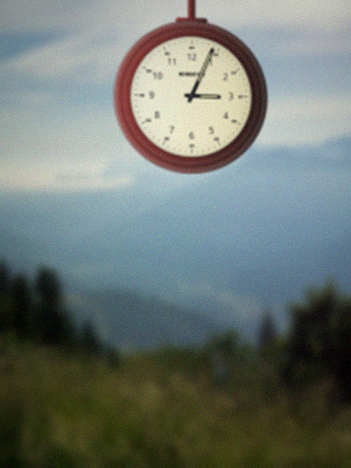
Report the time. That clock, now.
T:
3:04
